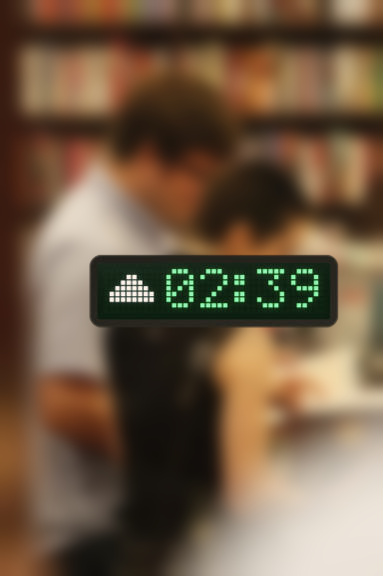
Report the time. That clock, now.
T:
2:39
